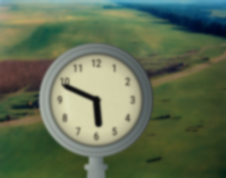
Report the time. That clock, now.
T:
5:49
